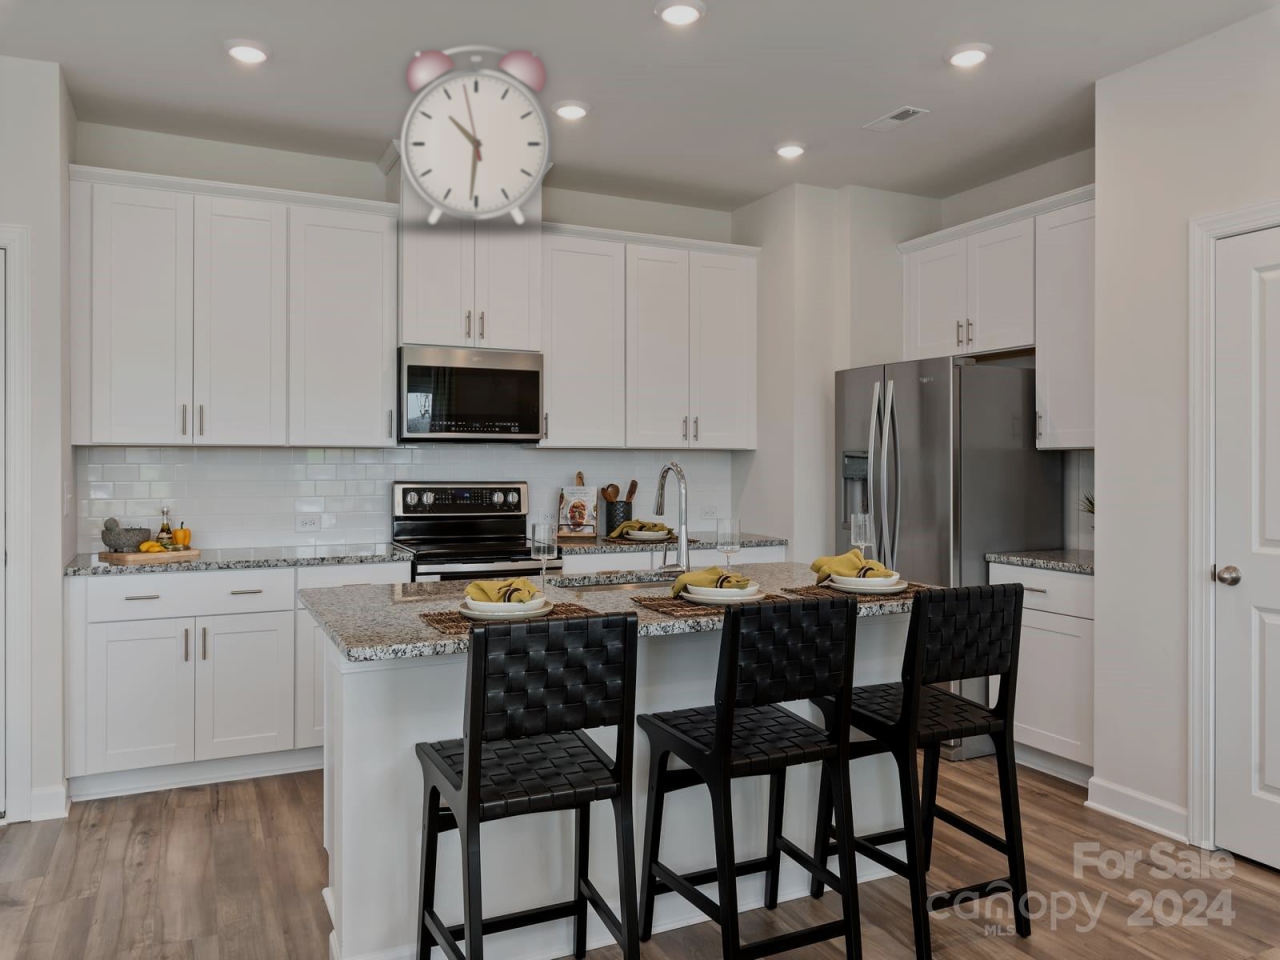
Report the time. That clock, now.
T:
10:30:58
